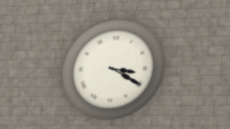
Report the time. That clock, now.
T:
3:20
